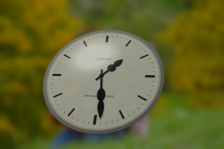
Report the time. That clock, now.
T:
1:29
